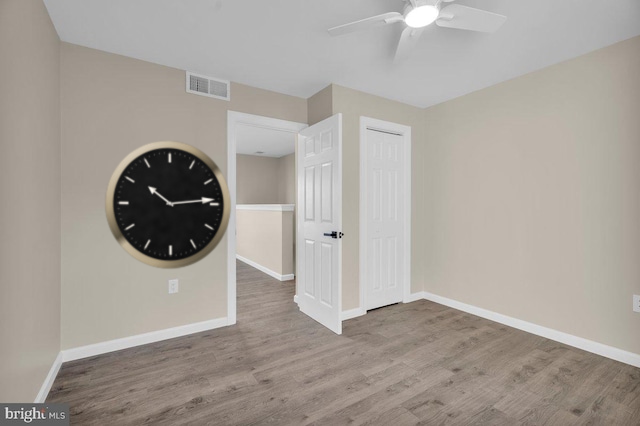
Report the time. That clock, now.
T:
10:14
